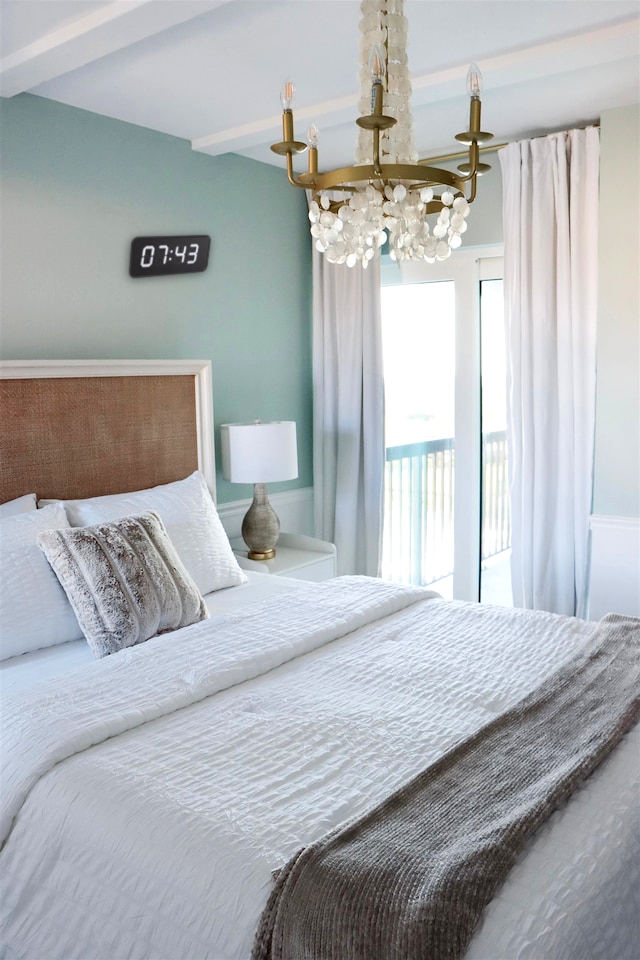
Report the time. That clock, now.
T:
7:43
